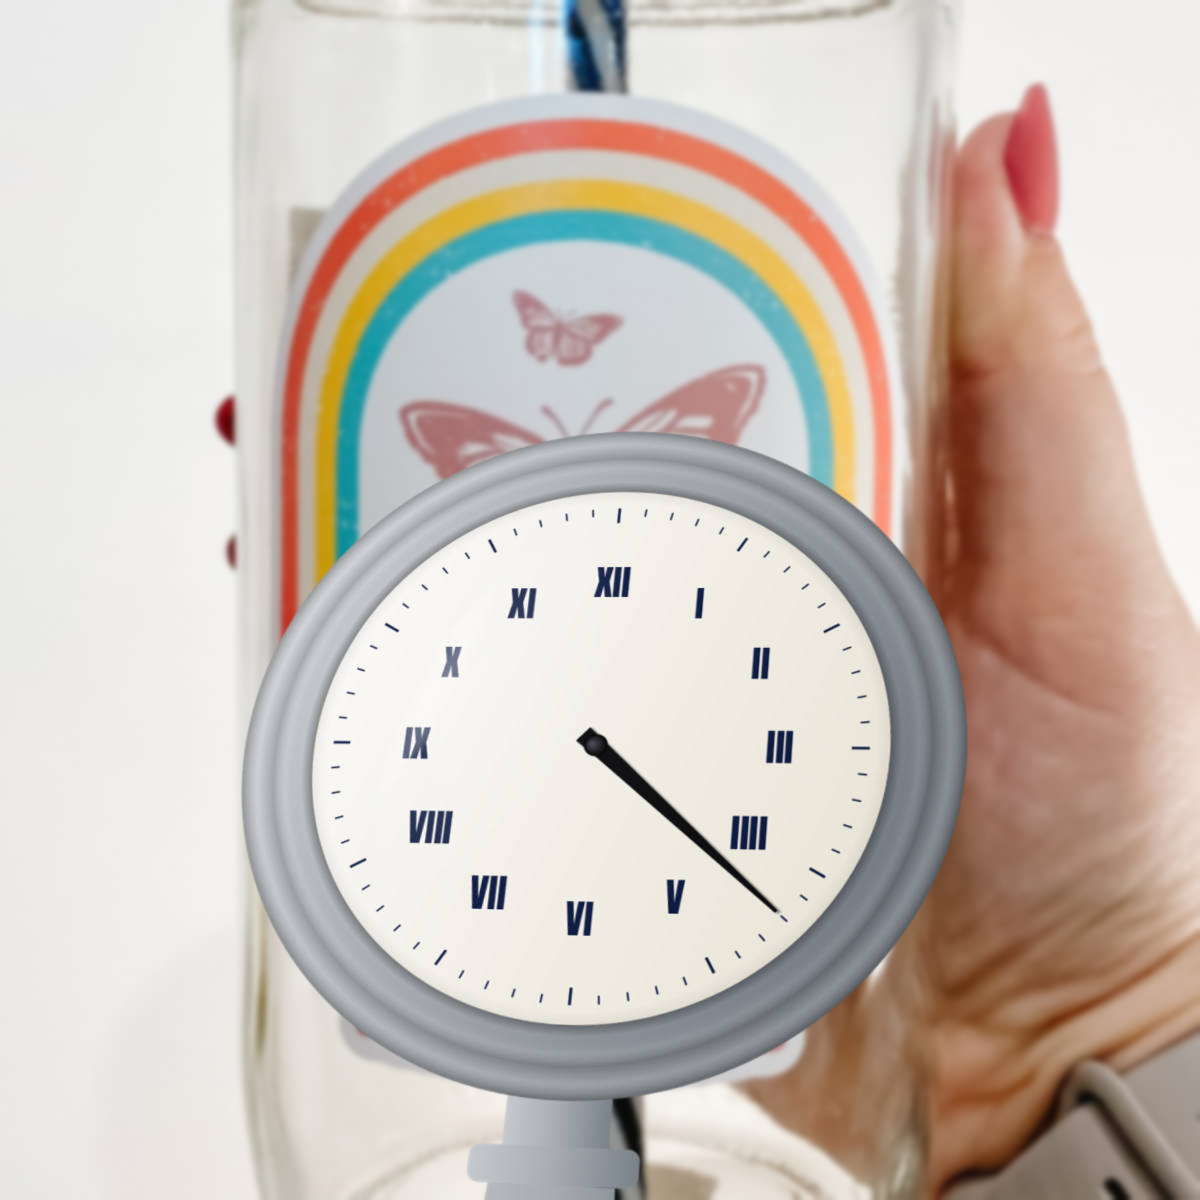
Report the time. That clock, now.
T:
4:22
